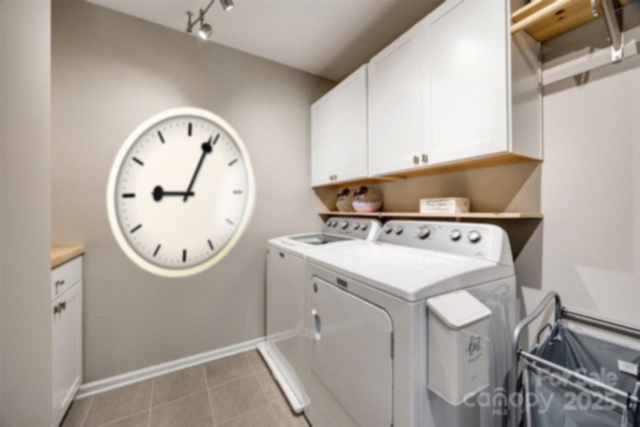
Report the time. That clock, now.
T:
9:04
